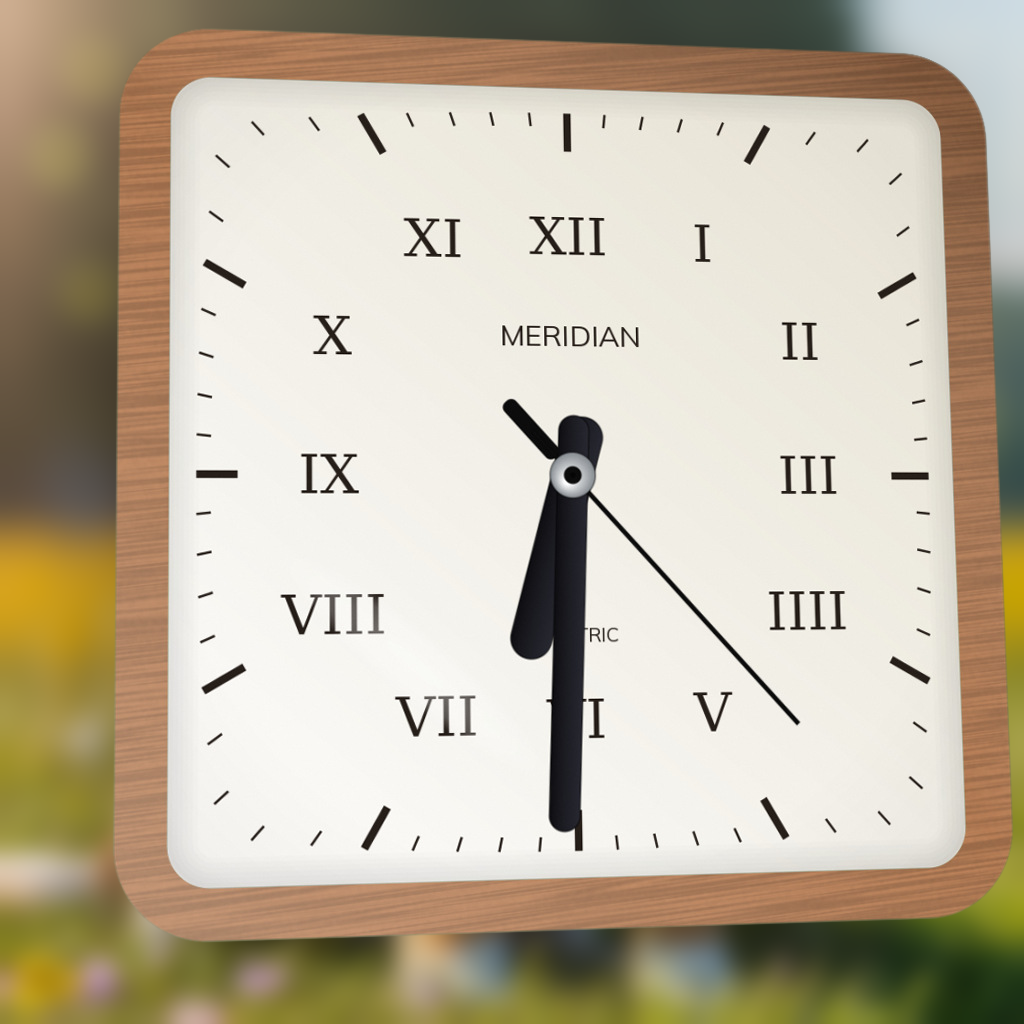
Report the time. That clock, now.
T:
6:30:23
